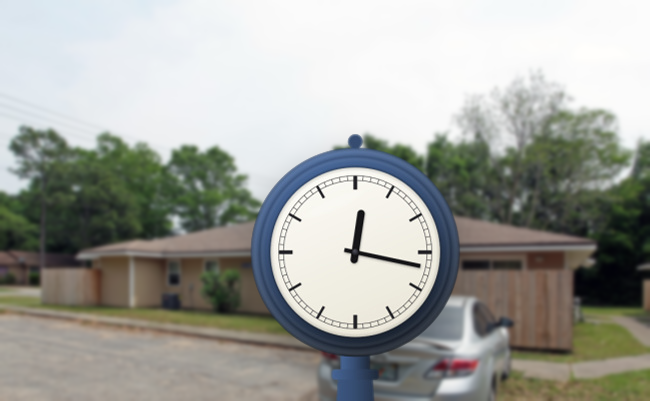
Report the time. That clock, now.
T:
12:17
